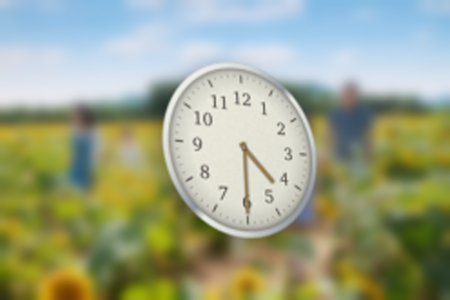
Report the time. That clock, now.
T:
4:30
